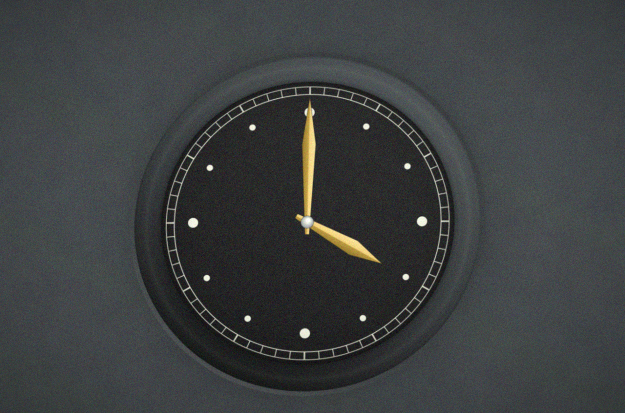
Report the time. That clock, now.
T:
4:00
